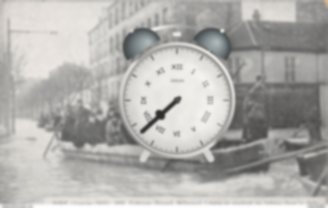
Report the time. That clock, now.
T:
7:38
